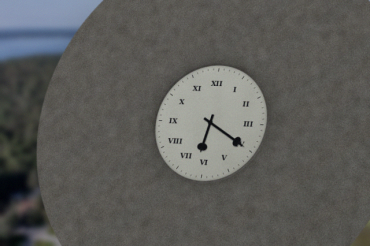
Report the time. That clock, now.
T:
6:20
